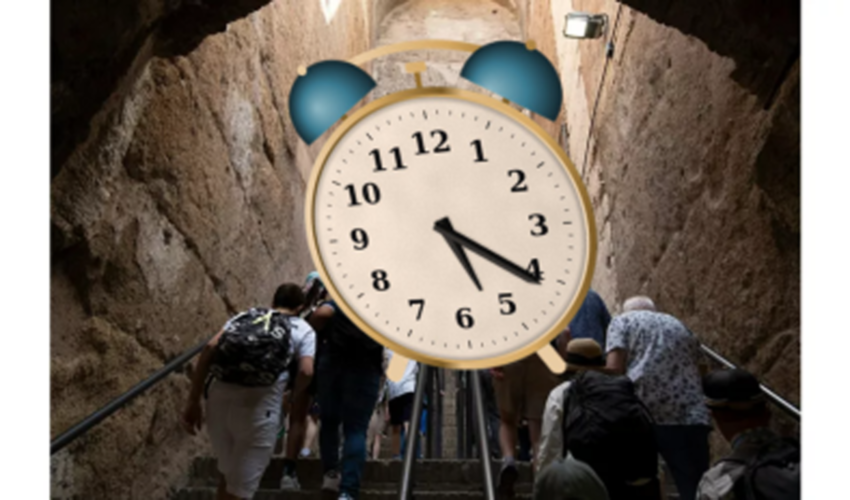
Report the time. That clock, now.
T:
5:21
